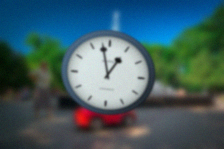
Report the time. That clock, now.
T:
12:58
